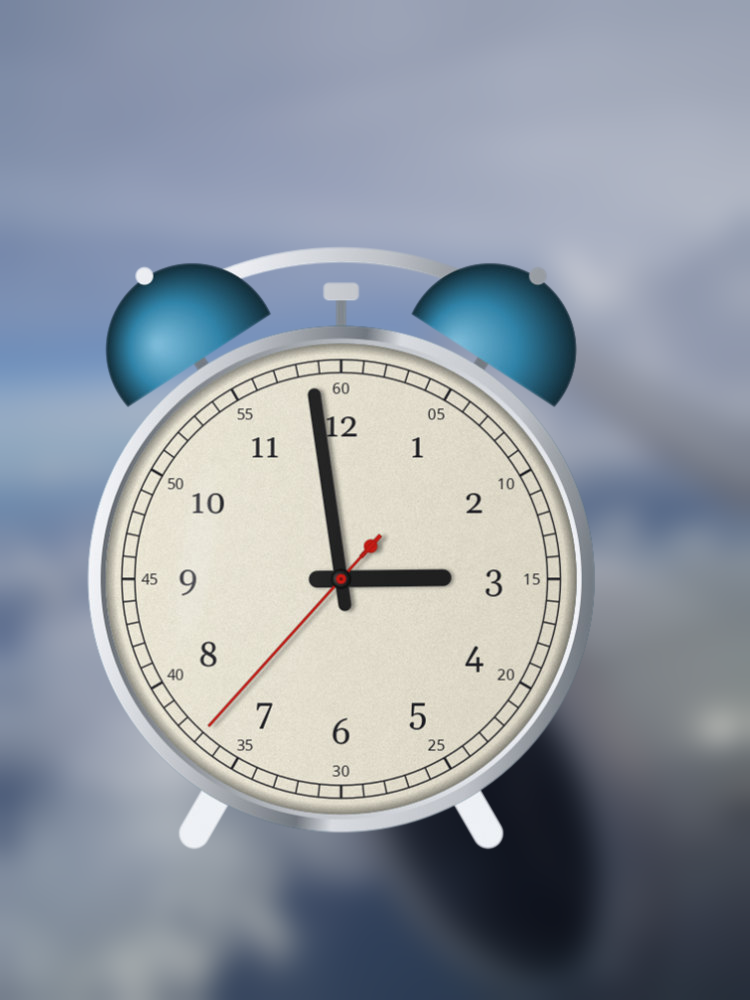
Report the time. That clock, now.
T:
2:58:37
